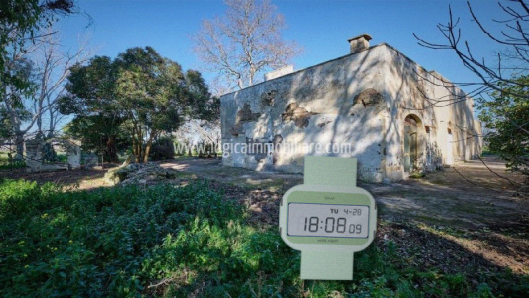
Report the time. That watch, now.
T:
18:08:09
